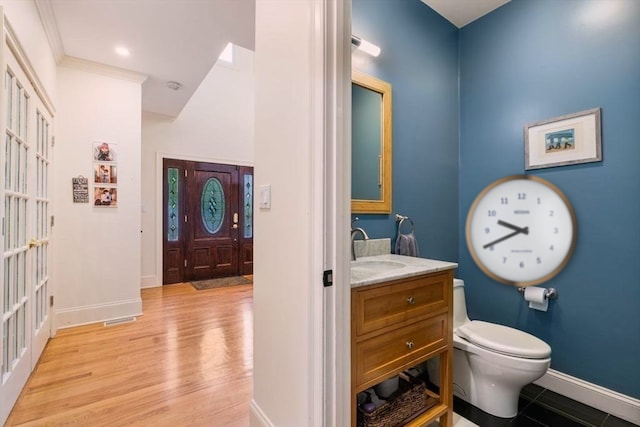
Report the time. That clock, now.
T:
9:41
